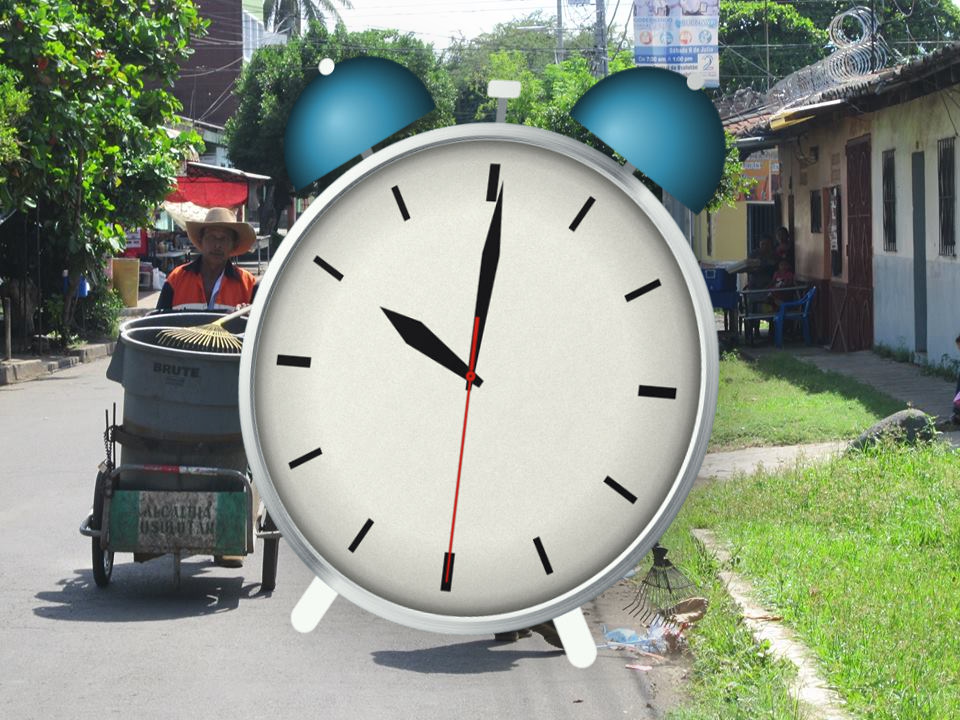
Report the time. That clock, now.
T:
10:00:30
